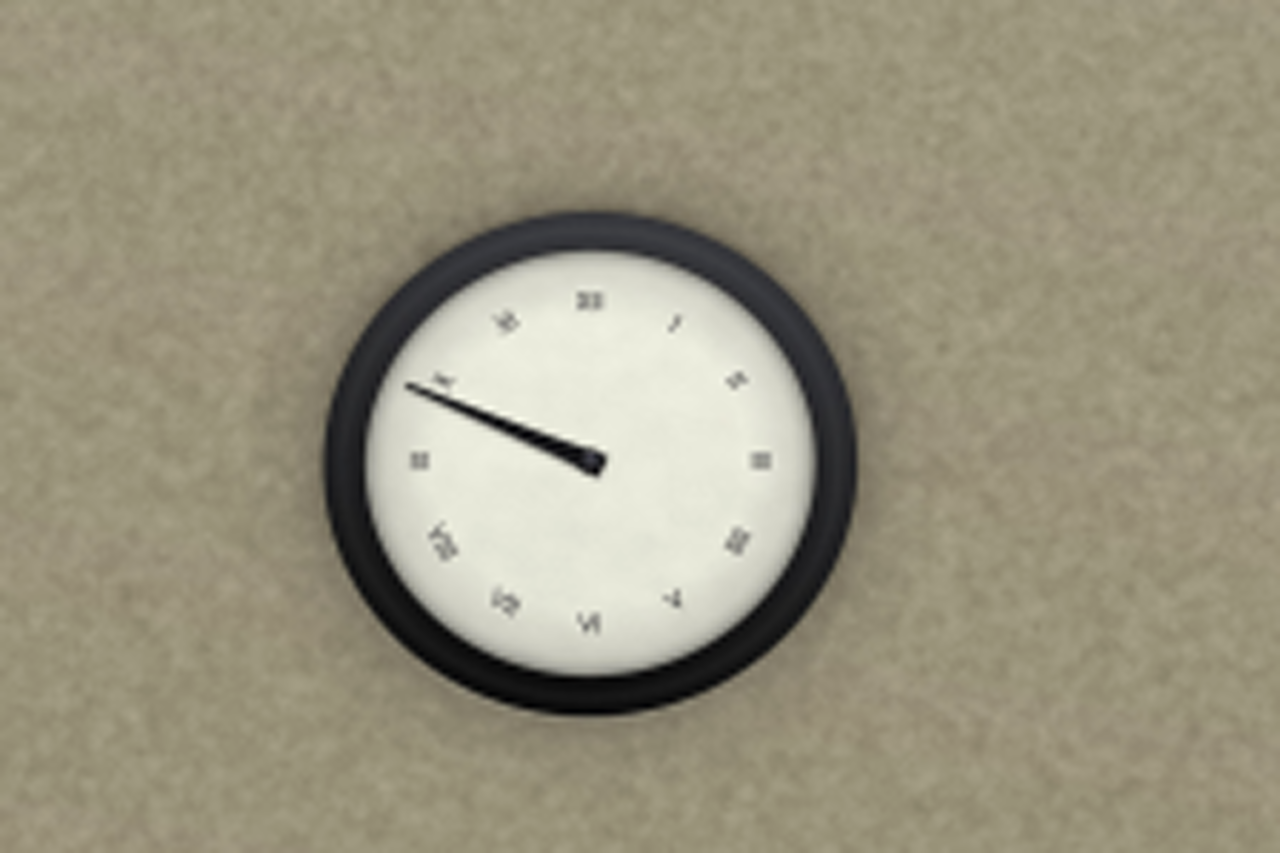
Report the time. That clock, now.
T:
9:49
